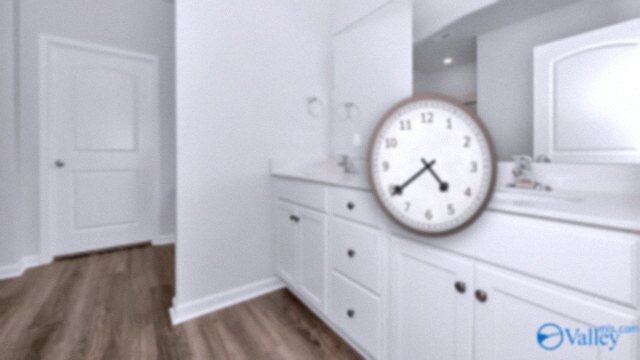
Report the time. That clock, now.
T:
4:39
